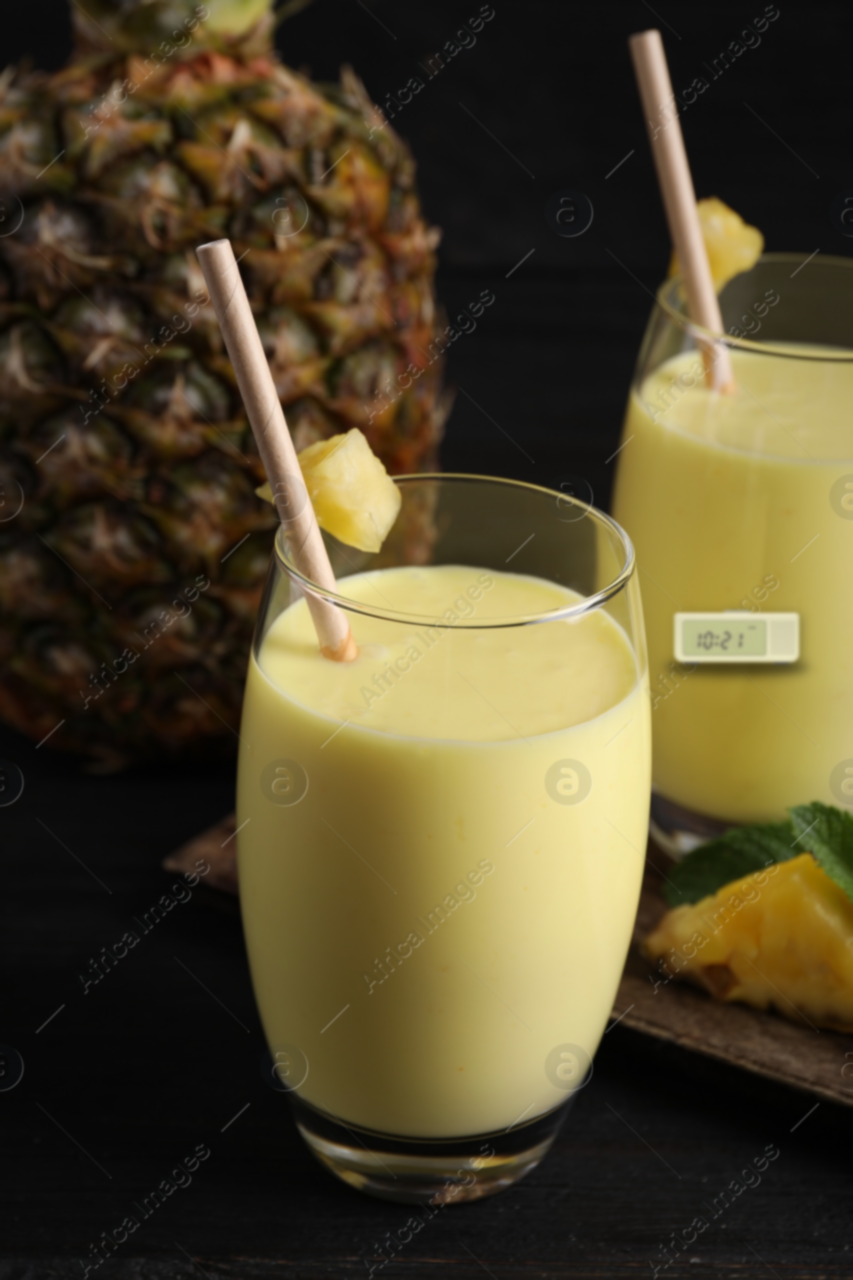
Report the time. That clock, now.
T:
10:21
